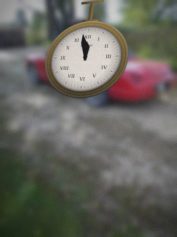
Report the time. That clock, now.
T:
11:58
